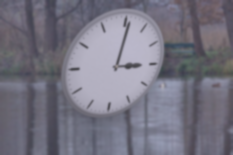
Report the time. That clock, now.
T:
3:01
